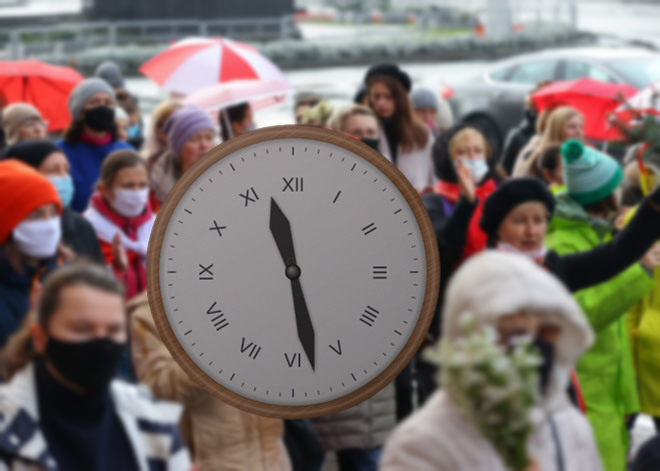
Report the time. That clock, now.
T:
11:28
